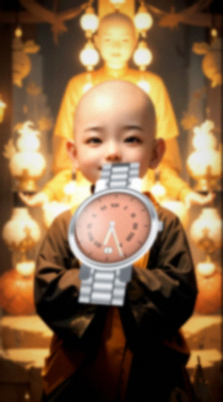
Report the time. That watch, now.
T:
6:26
